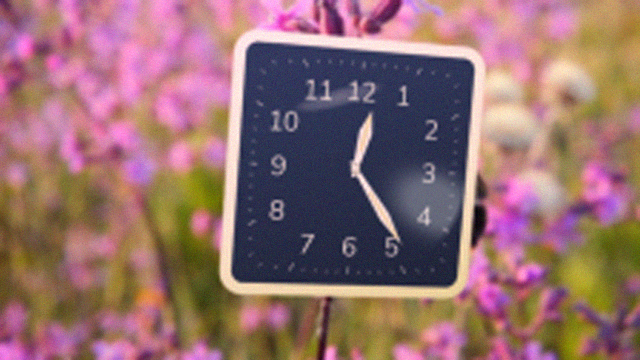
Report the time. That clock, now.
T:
12:24
